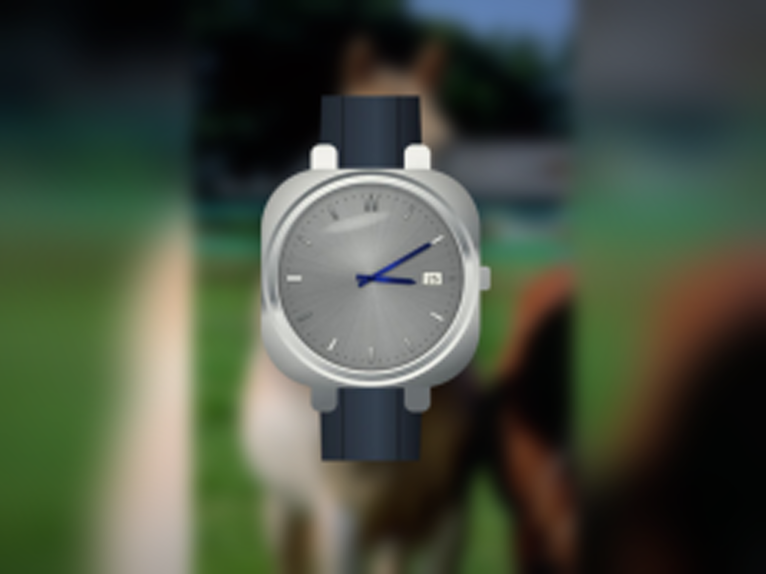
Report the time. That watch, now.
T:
3:10
